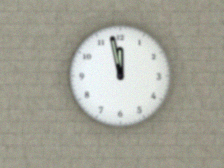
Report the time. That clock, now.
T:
11:58
